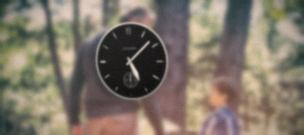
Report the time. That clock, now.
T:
5:08
